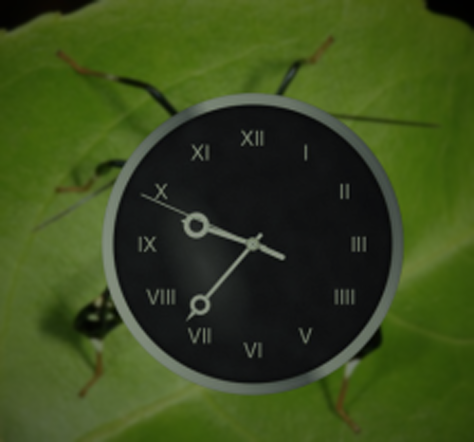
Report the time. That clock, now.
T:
9:36:49
